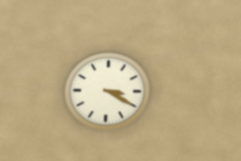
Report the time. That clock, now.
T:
3:20
